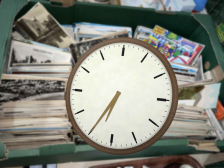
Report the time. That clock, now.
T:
6:35
